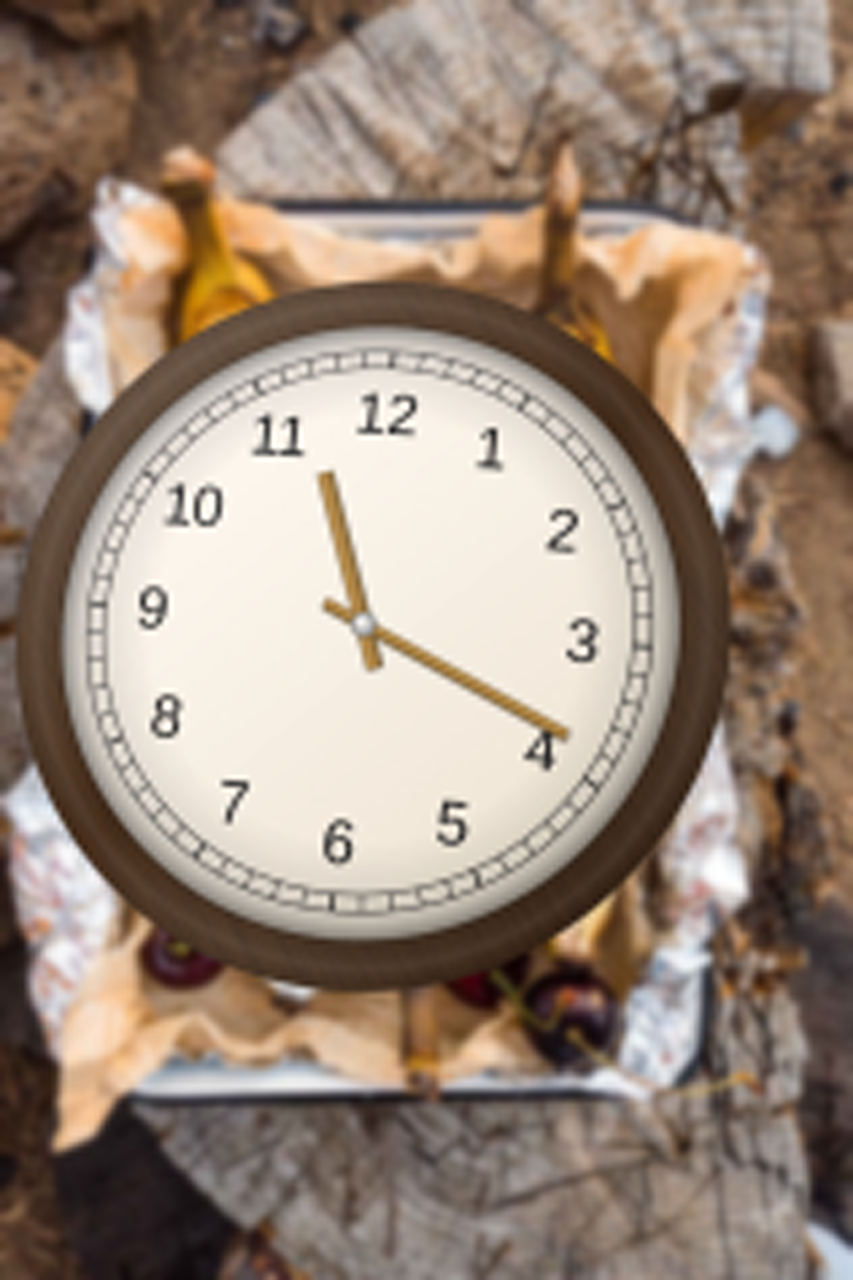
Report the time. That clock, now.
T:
11:19
